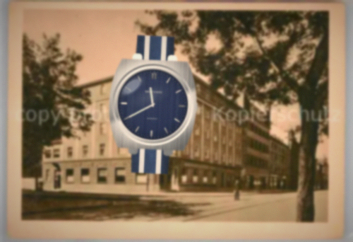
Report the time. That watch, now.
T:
11:40
